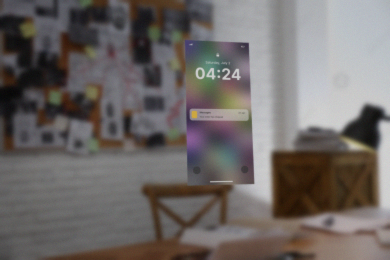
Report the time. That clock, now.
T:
4:24
